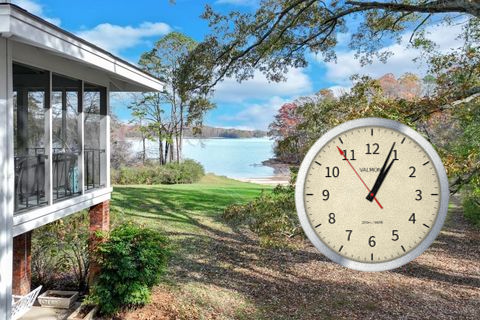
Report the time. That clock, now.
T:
1:03:54
